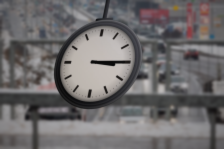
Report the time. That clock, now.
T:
3:15
